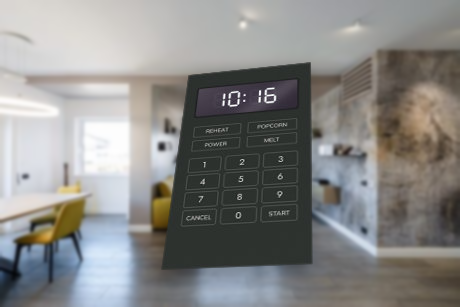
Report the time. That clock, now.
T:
10:16
